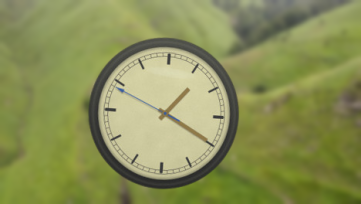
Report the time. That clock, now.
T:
1:19:49
